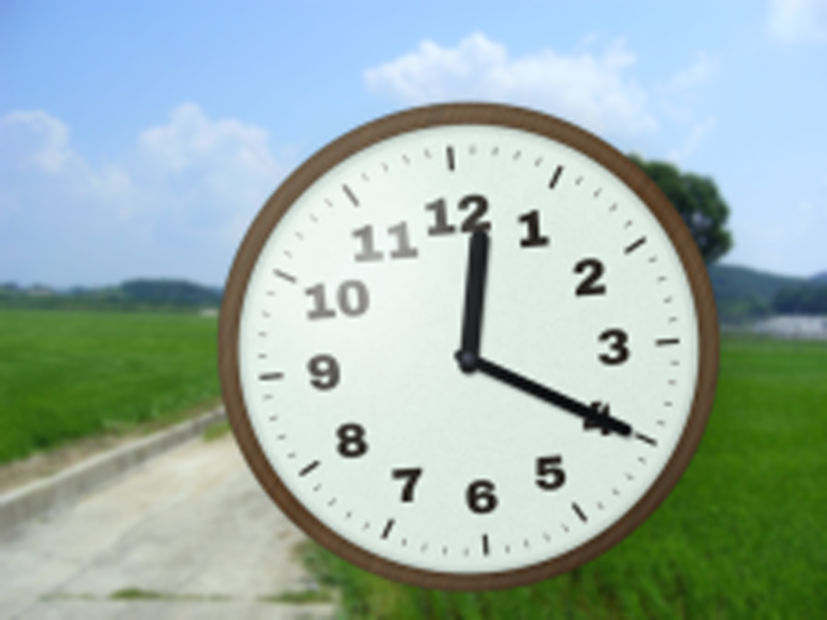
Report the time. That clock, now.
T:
12:20
